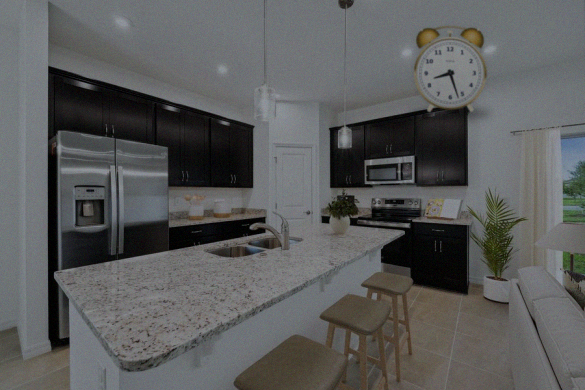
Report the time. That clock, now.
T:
8:27
